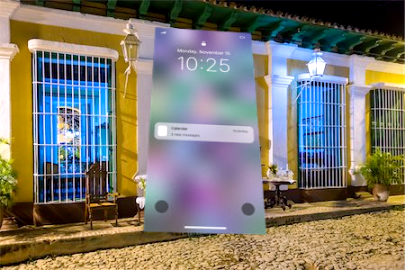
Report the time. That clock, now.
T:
10:25
